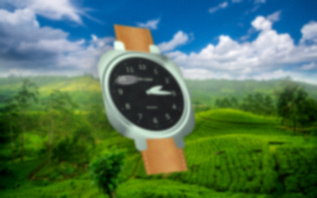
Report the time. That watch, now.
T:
2:15
